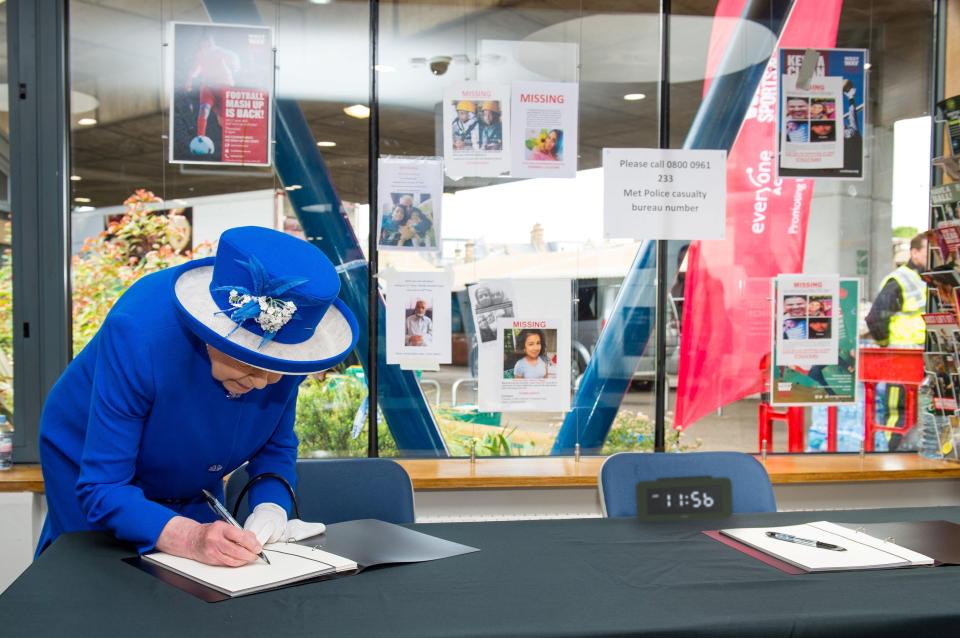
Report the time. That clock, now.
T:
11:56
